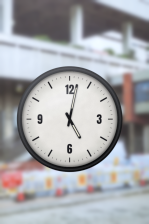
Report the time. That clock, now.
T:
5:02
